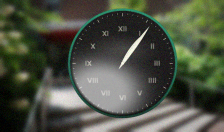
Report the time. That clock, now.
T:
1:06
